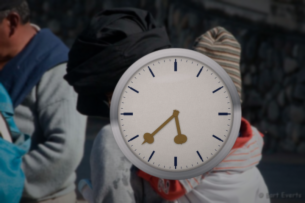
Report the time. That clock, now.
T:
5:38
